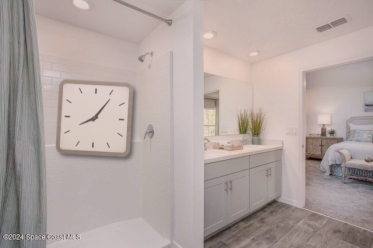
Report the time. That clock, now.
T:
8:06
